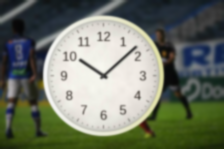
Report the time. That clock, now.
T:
10:08
